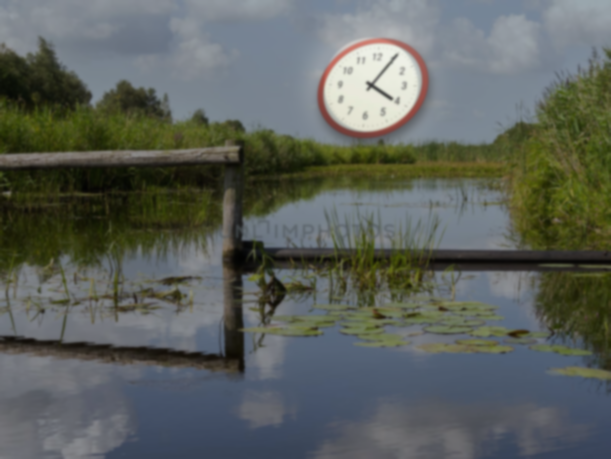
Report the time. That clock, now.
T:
4:05
